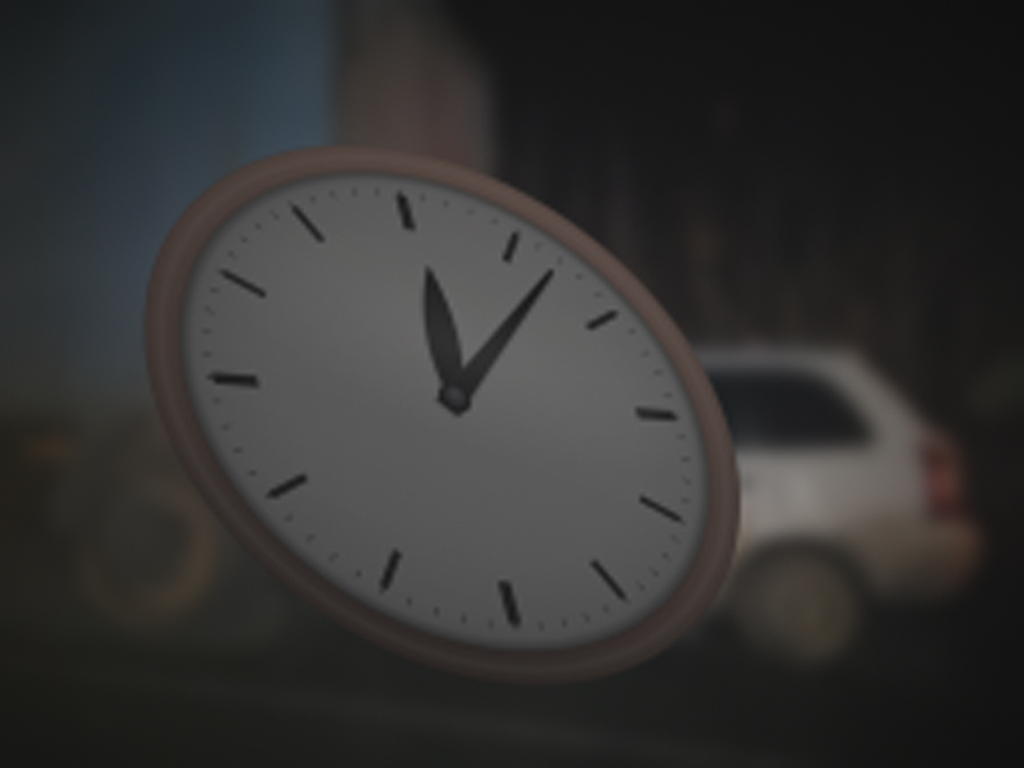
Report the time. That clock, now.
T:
12:07
